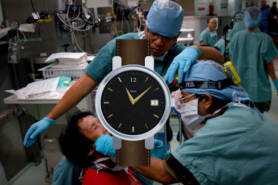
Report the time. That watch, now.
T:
11:08
